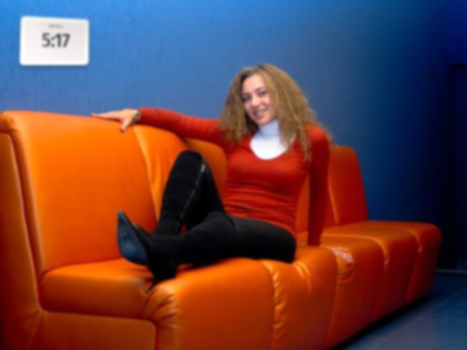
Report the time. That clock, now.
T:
5:17
